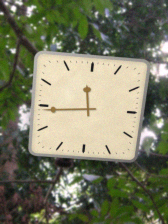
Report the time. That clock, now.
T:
11:44
